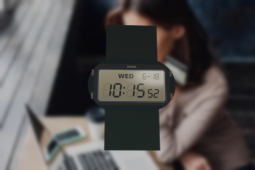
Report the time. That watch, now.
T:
10:15:52
